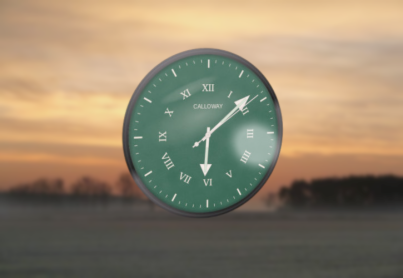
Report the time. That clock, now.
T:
6:08:09
